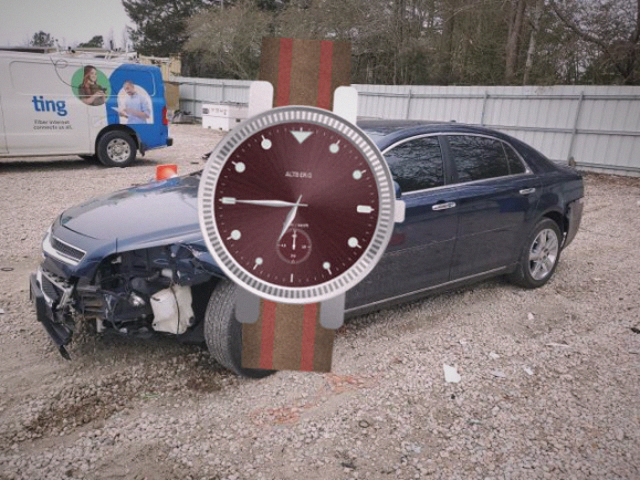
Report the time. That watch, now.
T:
6:45
